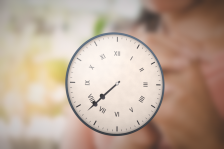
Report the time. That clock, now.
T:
7:38
